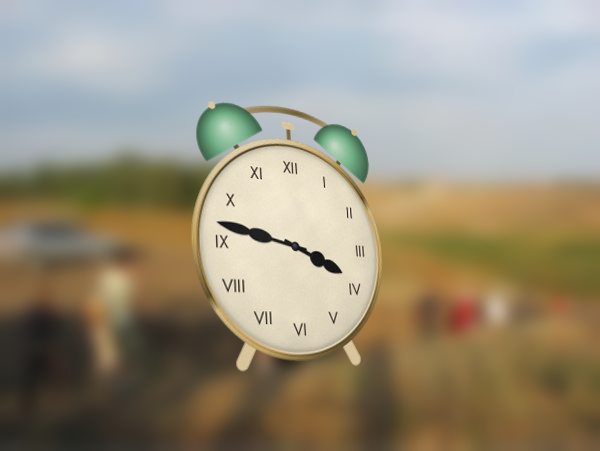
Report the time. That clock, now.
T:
3:47
